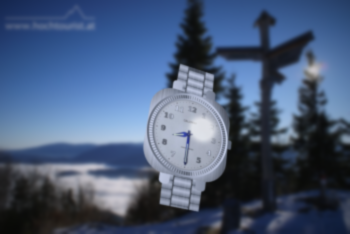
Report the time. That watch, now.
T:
8:30
